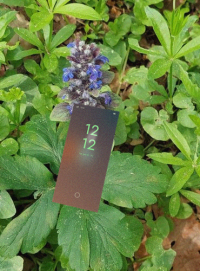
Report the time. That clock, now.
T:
12:12
